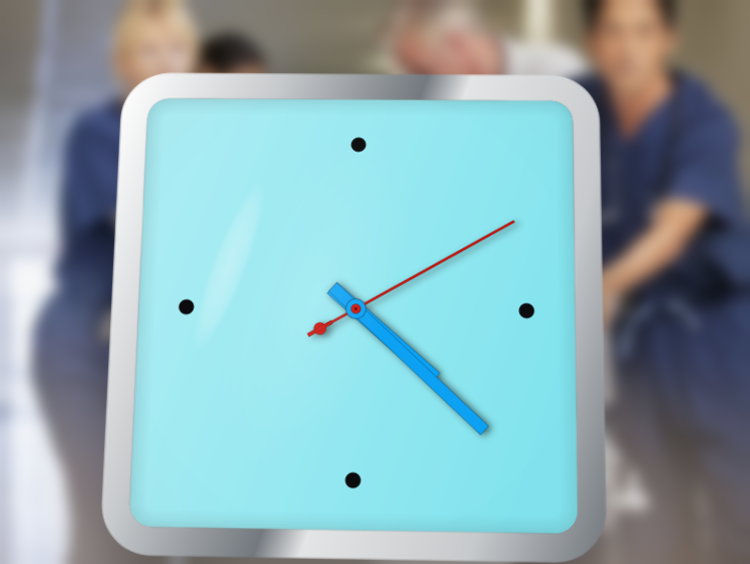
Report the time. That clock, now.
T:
4:22:10
